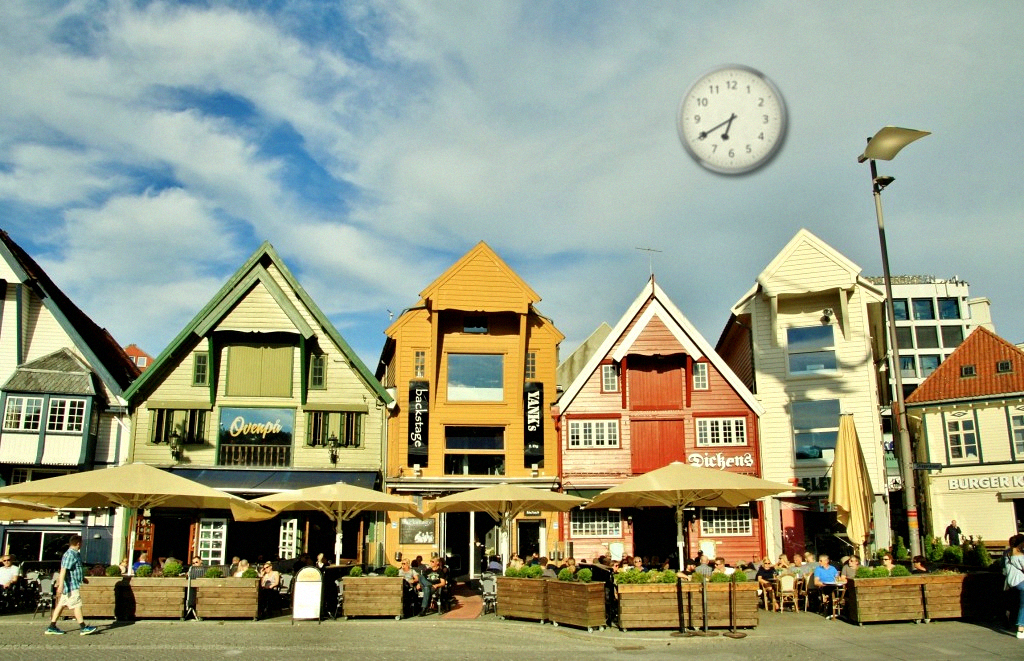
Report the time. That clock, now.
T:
6:40
